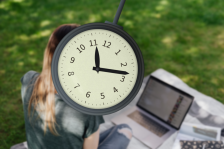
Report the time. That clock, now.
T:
11:13
